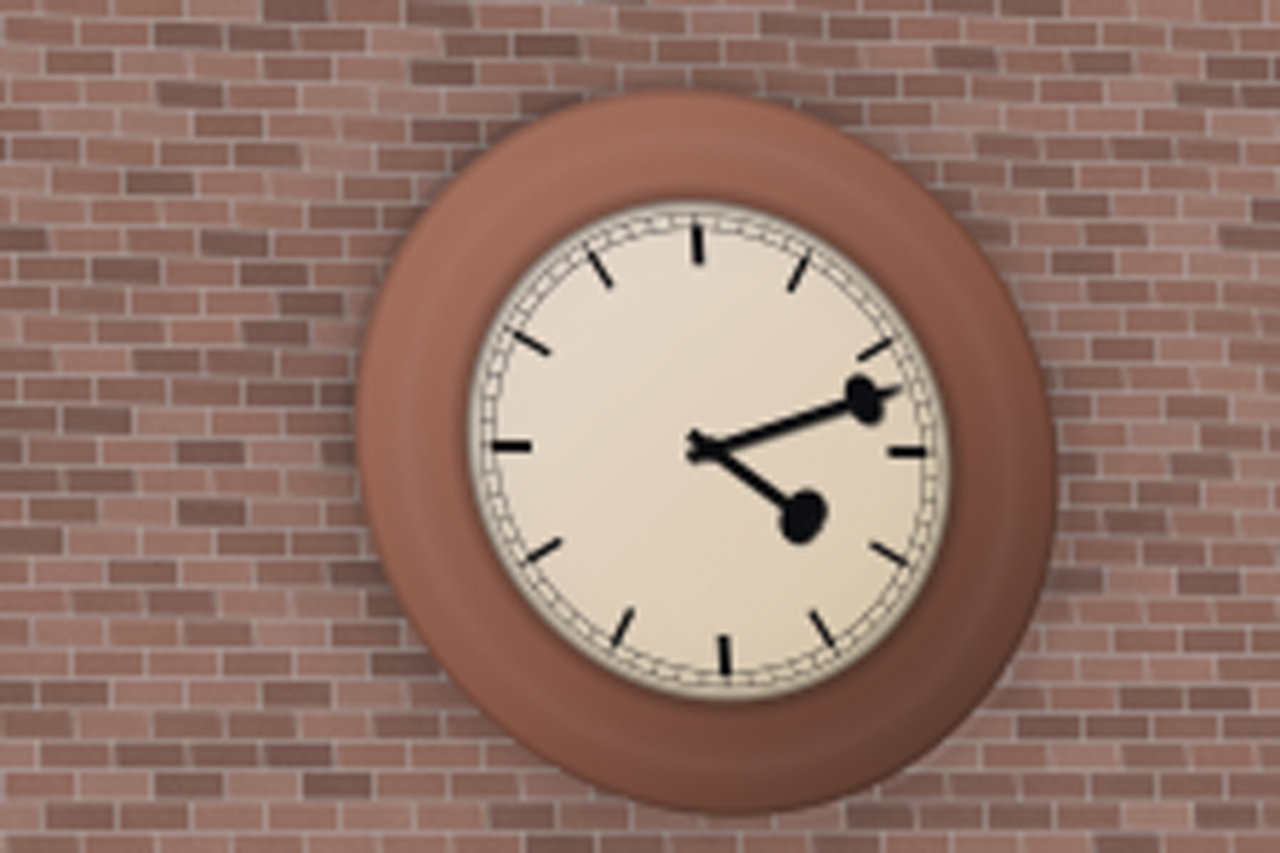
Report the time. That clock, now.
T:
4:12
